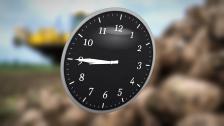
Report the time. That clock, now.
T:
8:45
